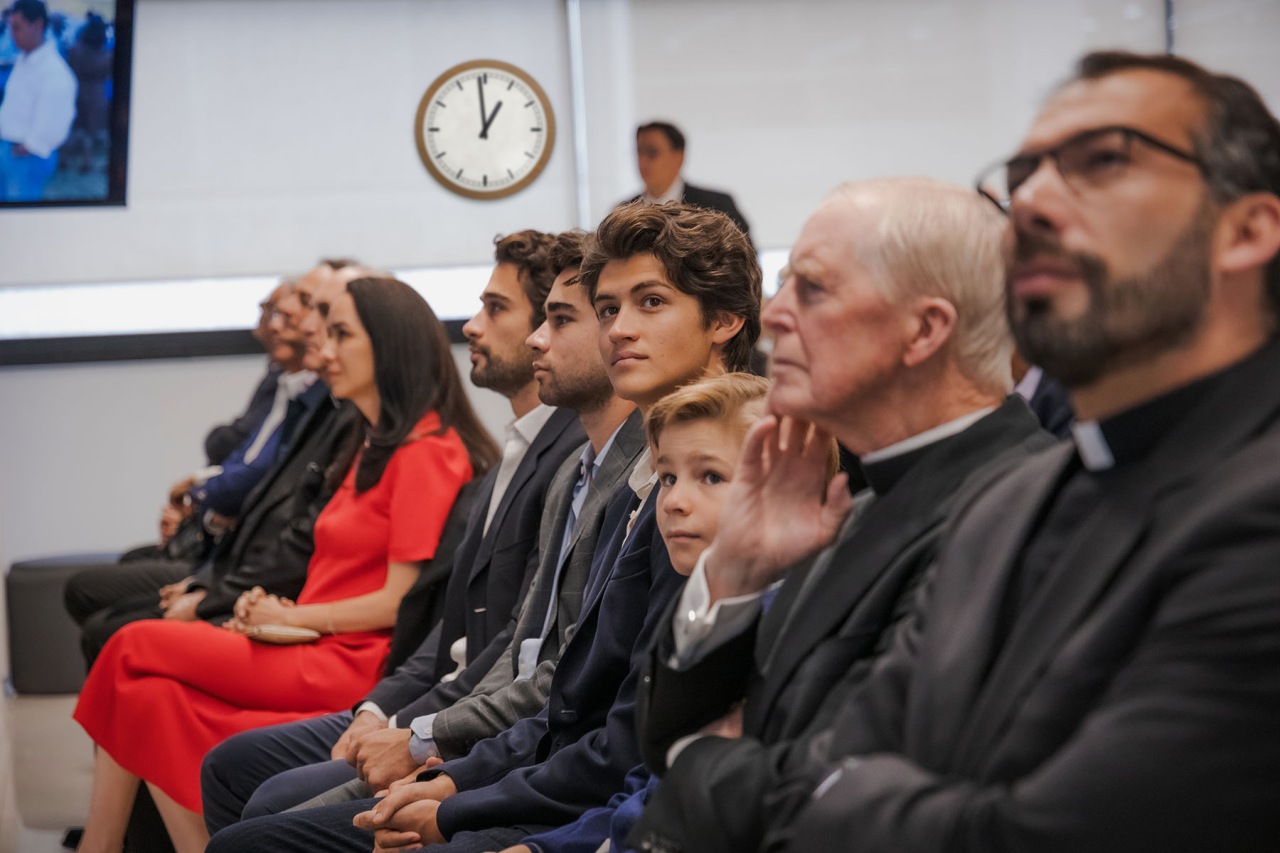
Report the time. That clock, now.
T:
12:59
